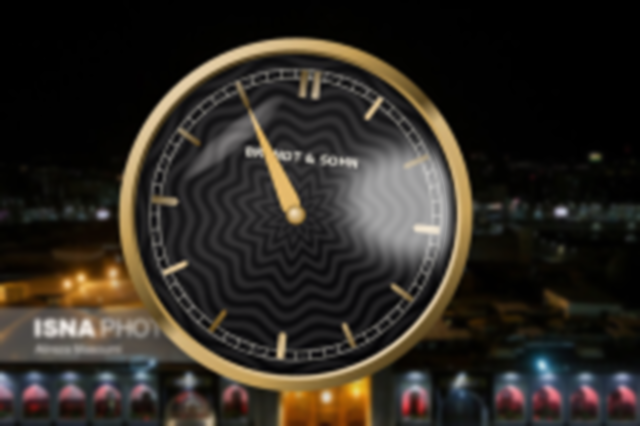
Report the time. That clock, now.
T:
10:55
